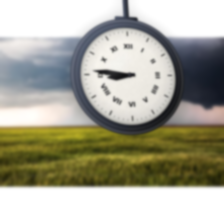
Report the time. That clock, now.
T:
8:46
